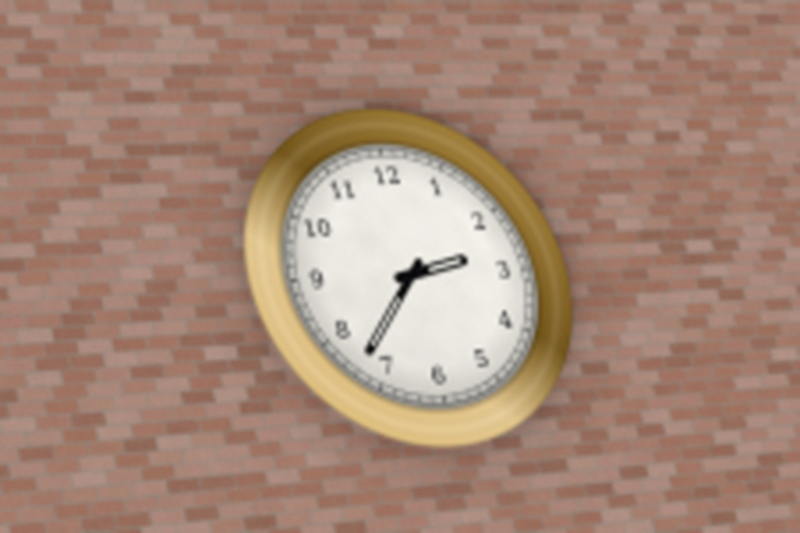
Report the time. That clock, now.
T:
2:37
